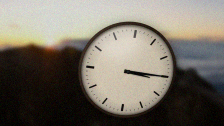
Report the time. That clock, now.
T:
3:15
